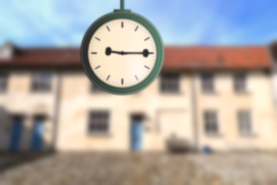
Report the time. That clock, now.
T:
9:15
